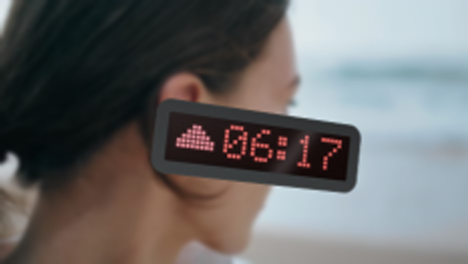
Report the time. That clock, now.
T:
6:17
